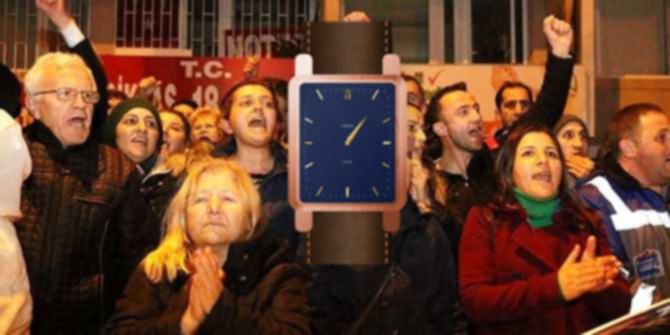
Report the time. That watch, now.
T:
1:06
